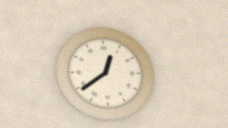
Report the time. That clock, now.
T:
12:39
